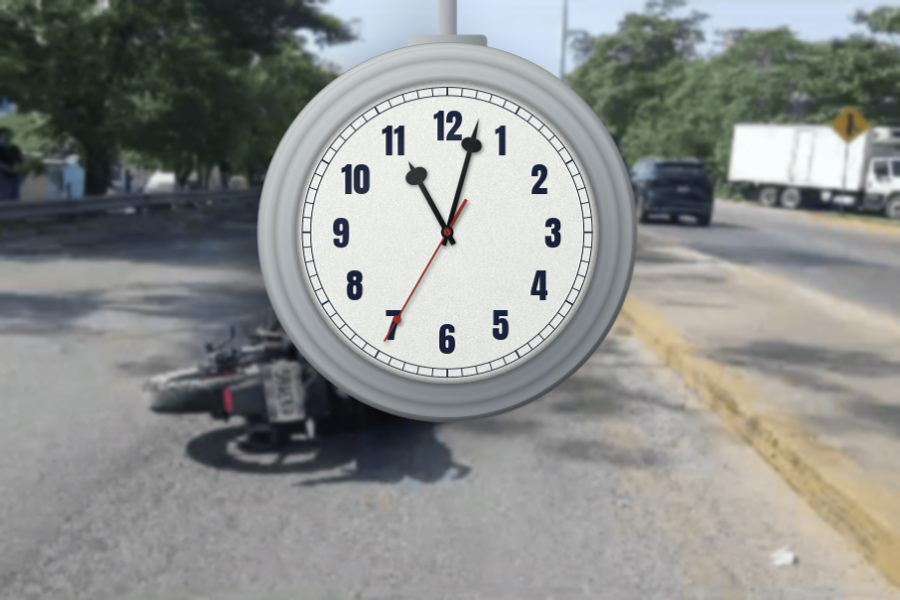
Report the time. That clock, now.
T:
11:02:35
